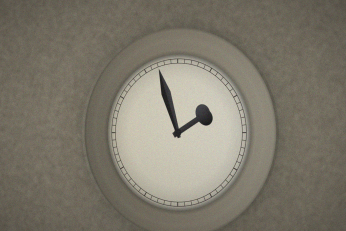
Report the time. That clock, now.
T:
1:57
